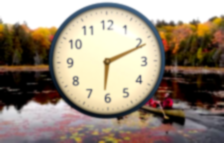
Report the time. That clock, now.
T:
6:11
